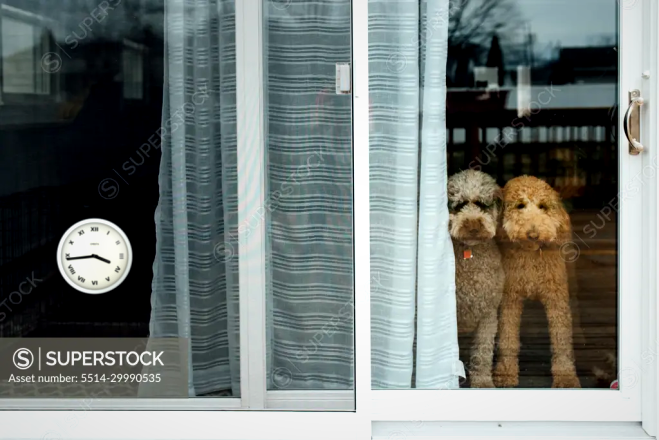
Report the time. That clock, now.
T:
3:44
